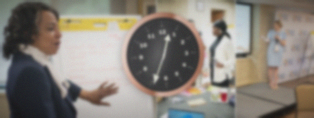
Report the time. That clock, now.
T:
12:34
